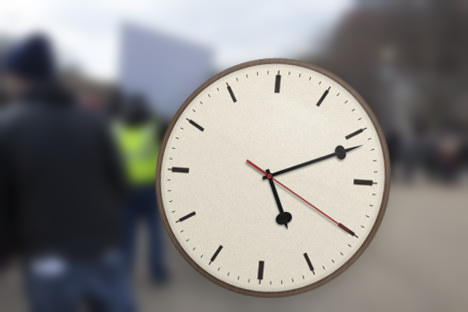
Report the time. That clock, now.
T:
5:11:20
